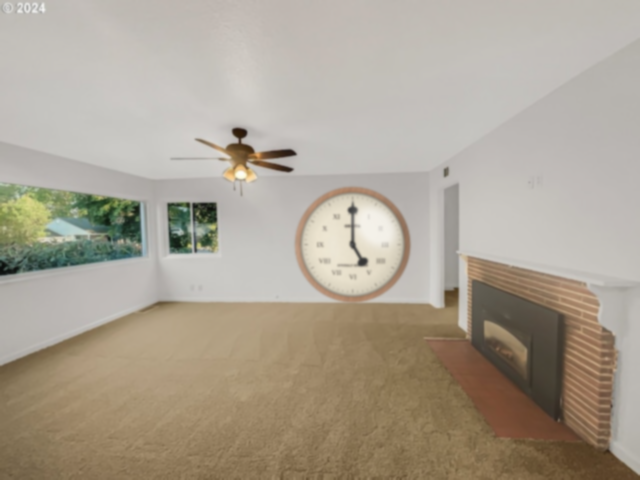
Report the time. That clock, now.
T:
5:00
